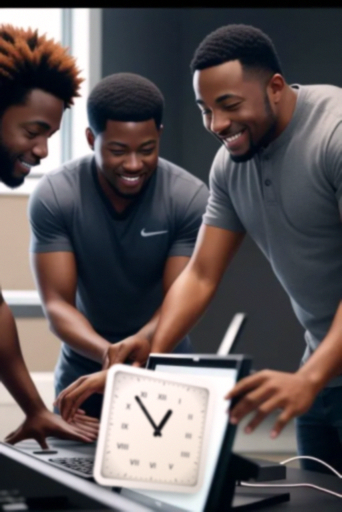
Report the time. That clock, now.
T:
12:53
